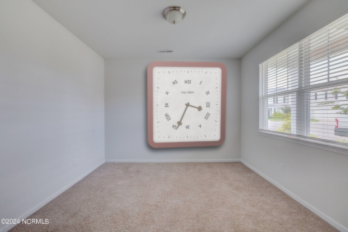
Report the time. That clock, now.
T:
3:34
